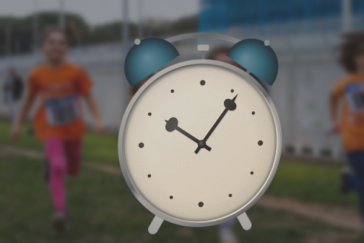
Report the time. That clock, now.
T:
10:06
